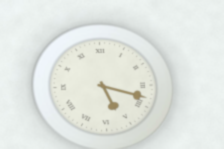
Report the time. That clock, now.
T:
5:18
